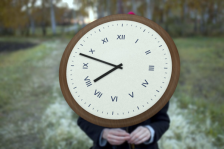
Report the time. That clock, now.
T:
7:48
